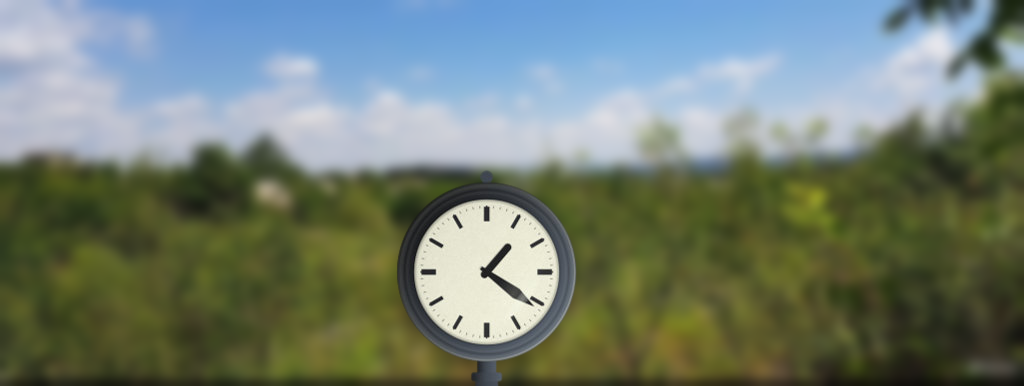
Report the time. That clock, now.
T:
1:21
